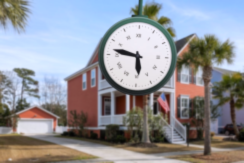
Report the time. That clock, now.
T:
5:47
